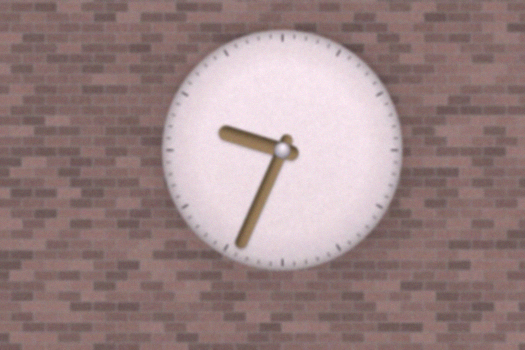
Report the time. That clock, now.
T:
9:34
